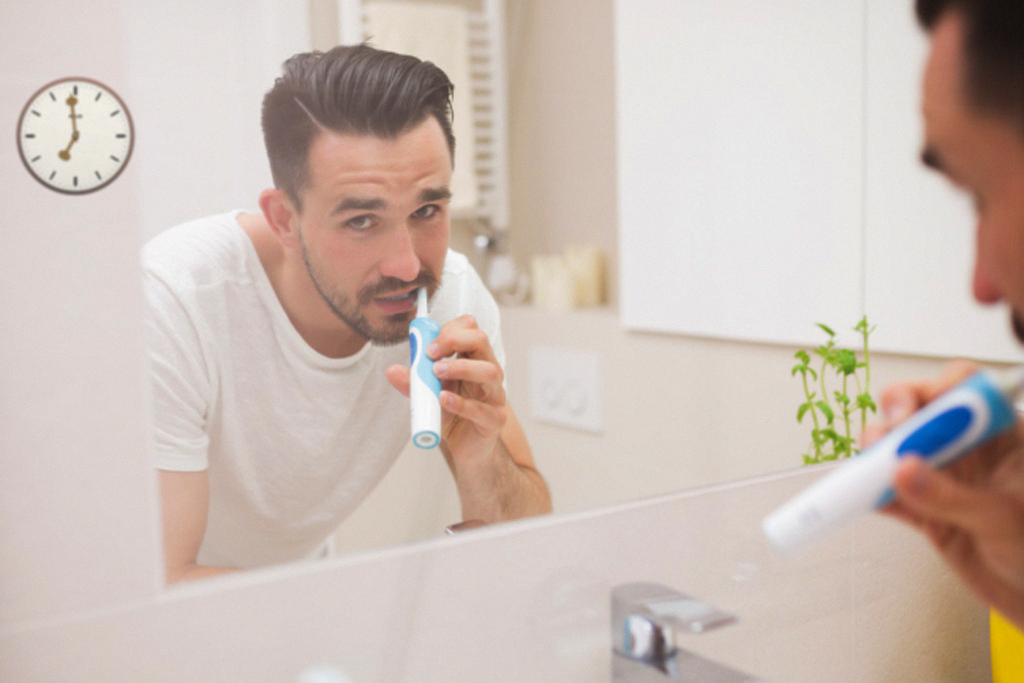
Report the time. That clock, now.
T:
6:59
